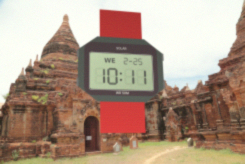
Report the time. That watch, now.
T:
10:11
